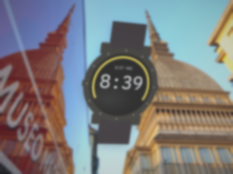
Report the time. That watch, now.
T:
8:39
